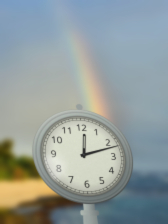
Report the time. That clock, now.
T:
12:12
